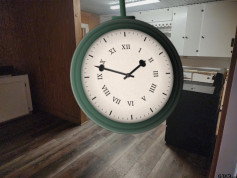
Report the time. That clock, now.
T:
1:48
